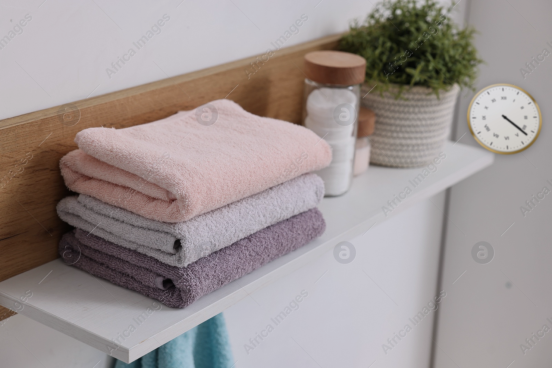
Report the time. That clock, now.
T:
4:22
